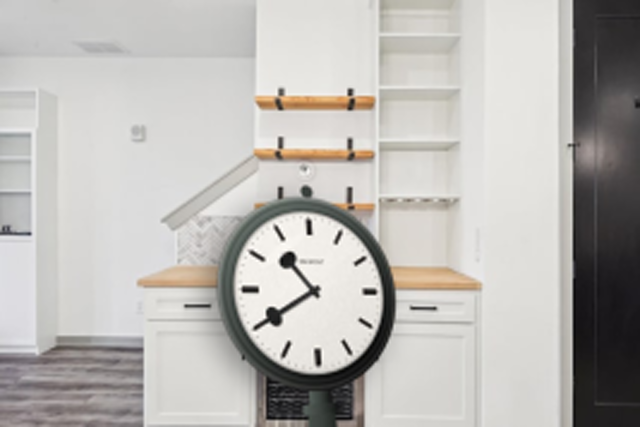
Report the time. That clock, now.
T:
10:40
